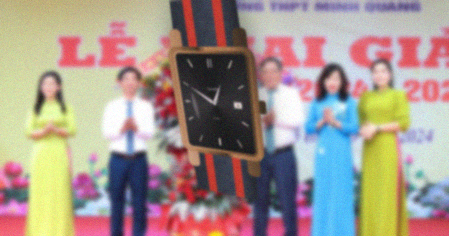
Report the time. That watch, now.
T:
12:50
